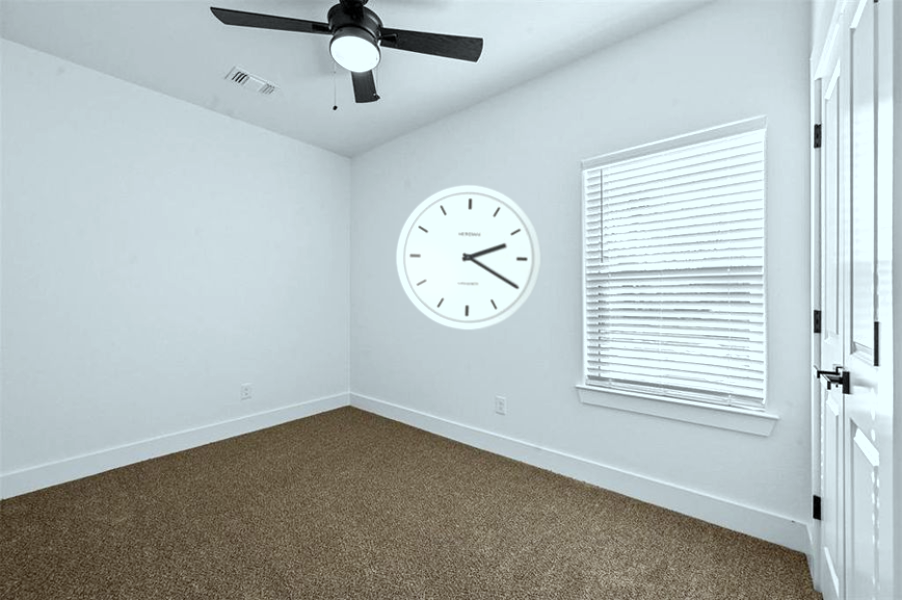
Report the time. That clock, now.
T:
2:20
